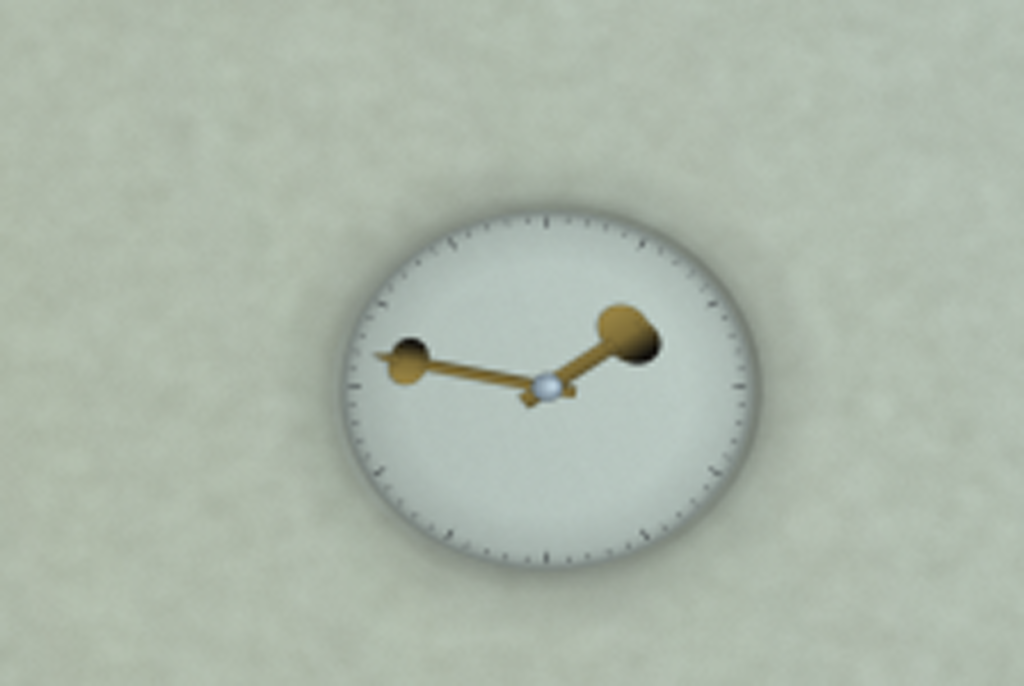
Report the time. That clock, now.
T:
1:47
